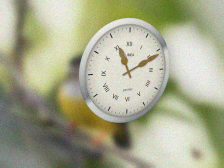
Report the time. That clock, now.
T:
11:11
